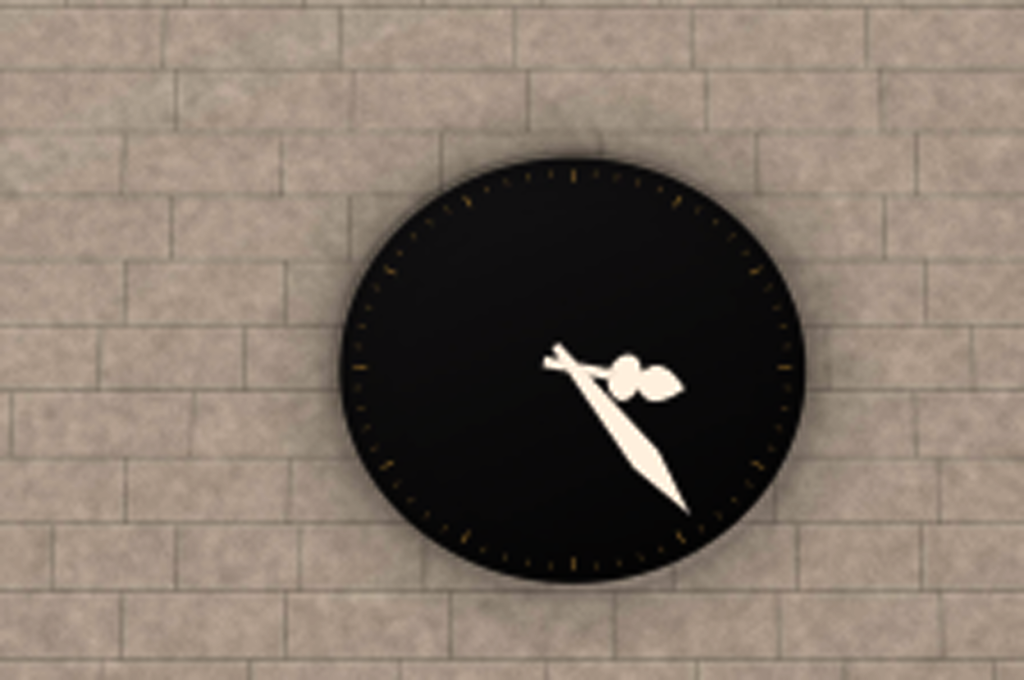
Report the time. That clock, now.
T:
3:24
